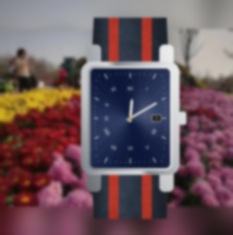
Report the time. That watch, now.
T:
12:10
